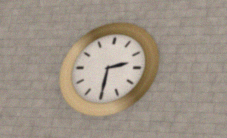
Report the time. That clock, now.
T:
2:30
